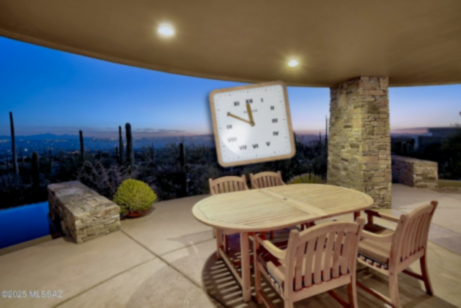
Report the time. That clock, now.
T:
11:50
